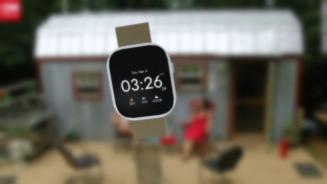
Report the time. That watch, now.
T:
3:26
